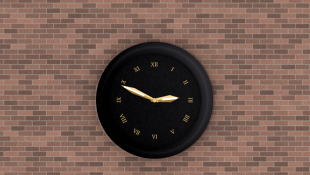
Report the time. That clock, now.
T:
2:49
